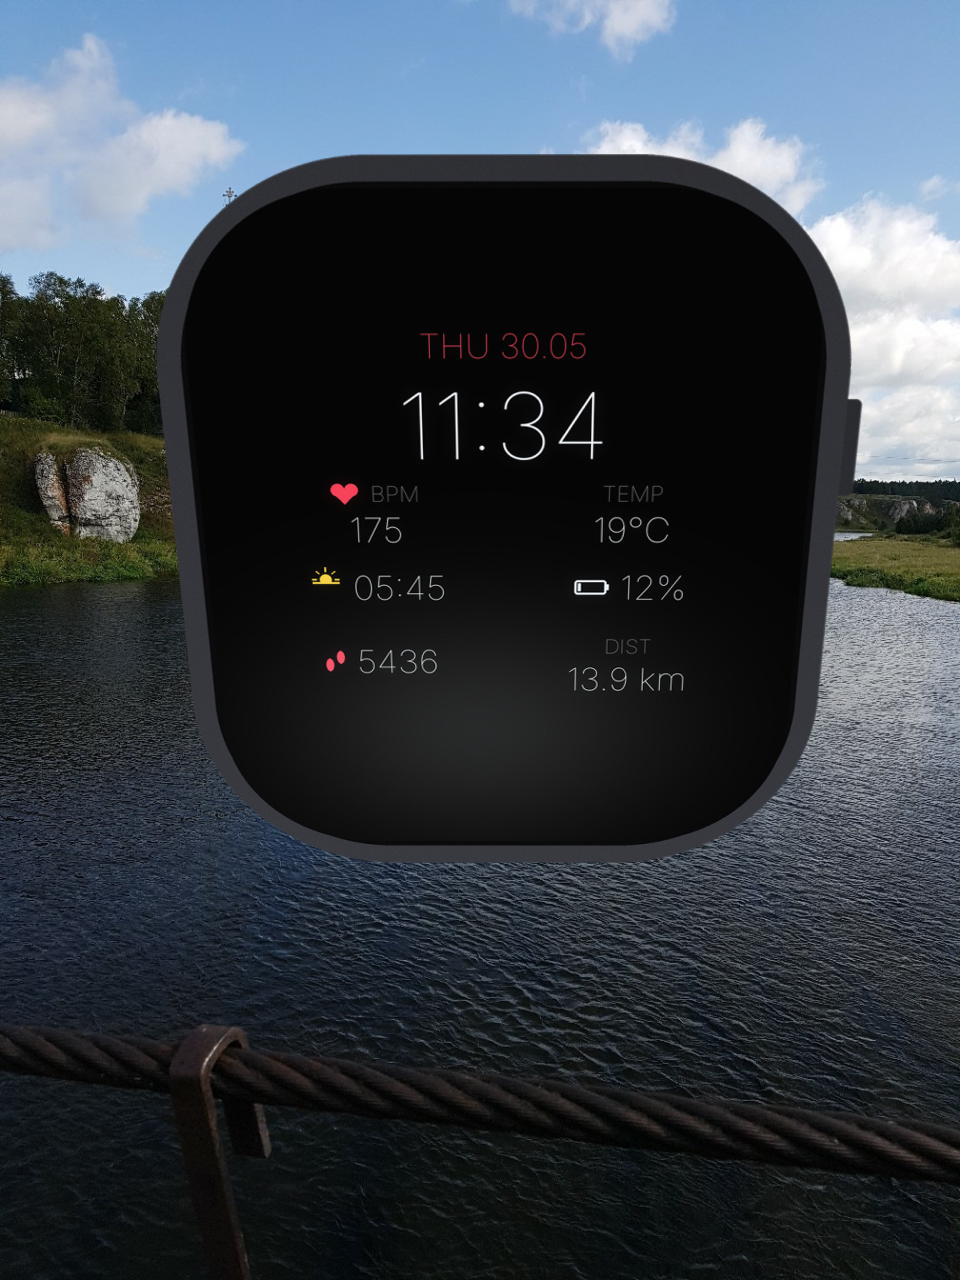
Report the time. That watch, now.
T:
11:34
